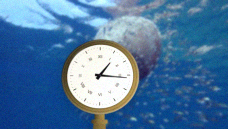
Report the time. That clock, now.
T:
1:16
